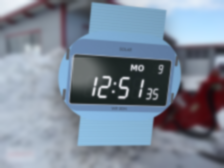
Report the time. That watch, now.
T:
12:51:35
